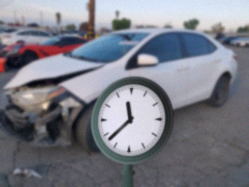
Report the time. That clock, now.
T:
11:38
